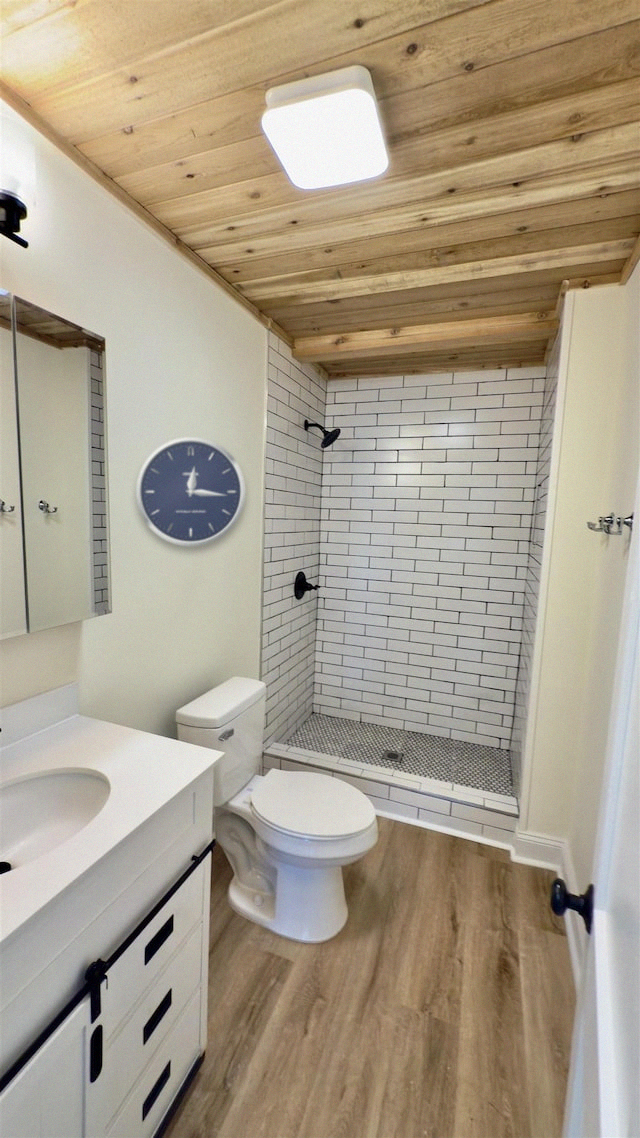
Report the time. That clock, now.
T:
12:16
